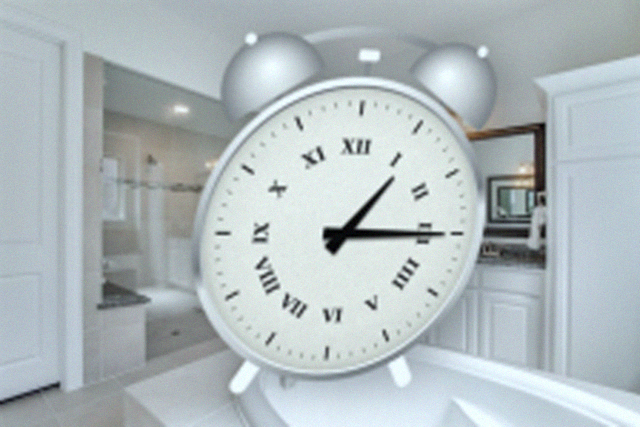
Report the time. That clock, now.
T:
1:15
